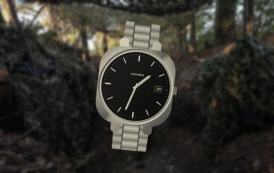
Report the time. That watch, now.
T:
1:33
